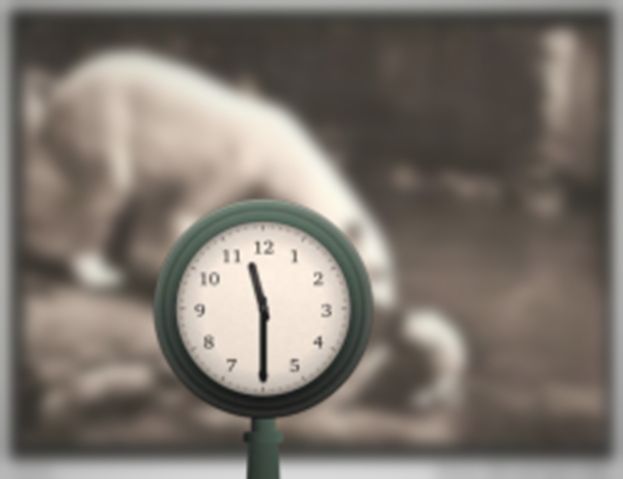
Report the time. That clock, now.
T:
11:30
